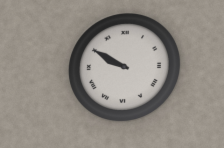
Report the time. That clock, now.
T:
9:50
